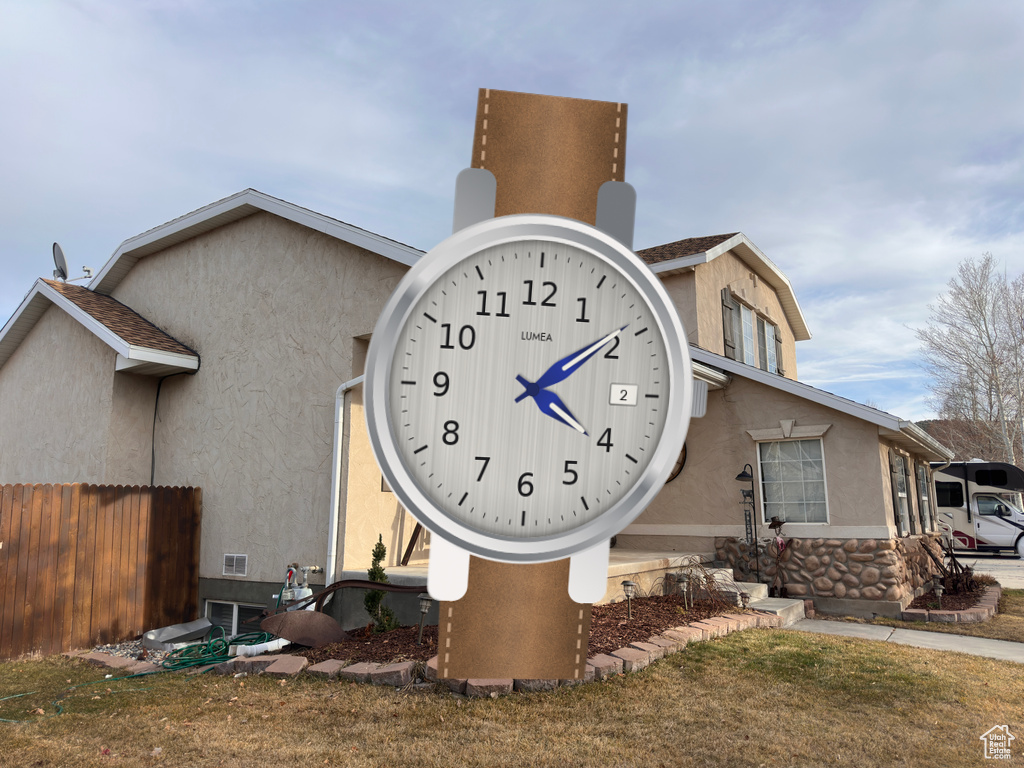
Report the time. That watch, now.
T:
4:09
